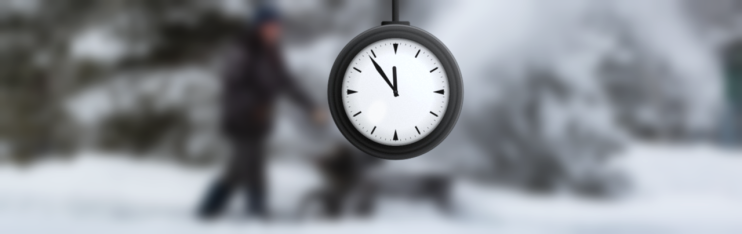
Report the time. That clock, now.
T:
11:54
